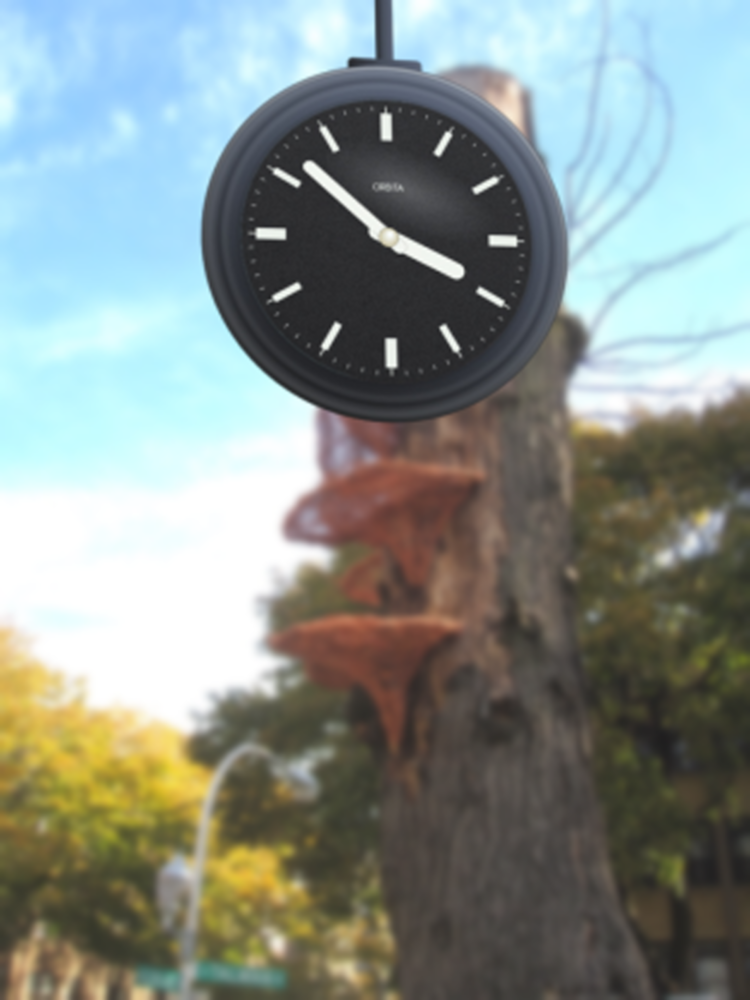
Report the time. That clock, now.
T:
3:52
